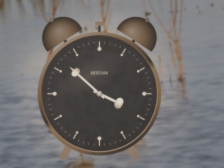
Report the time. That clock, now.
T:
3:52
